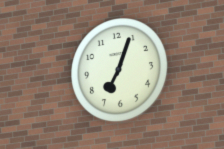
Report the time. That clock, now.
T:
7:04
